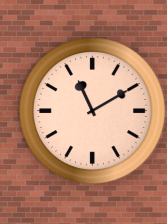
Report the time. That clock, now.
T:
11:10
